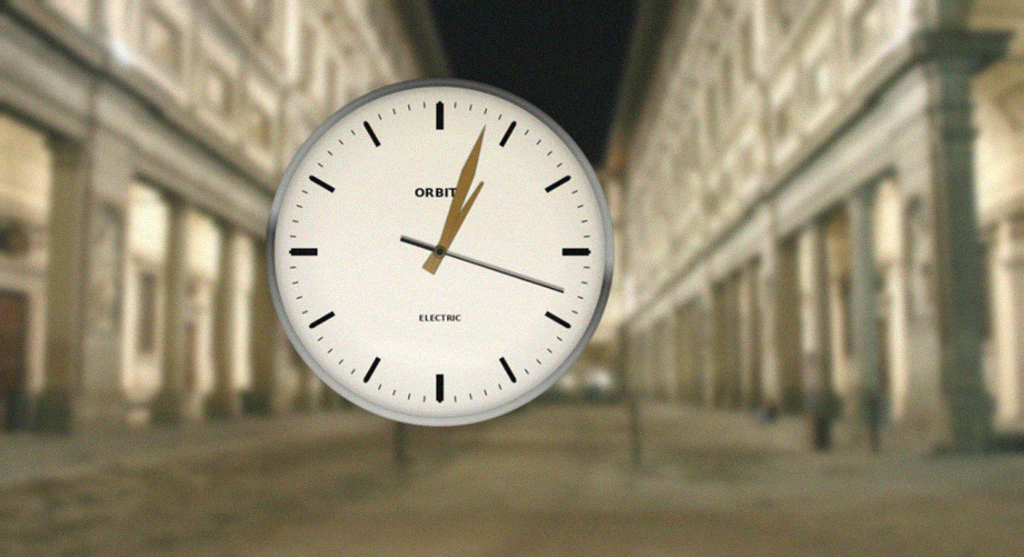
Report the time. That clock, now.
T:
1:03:18
